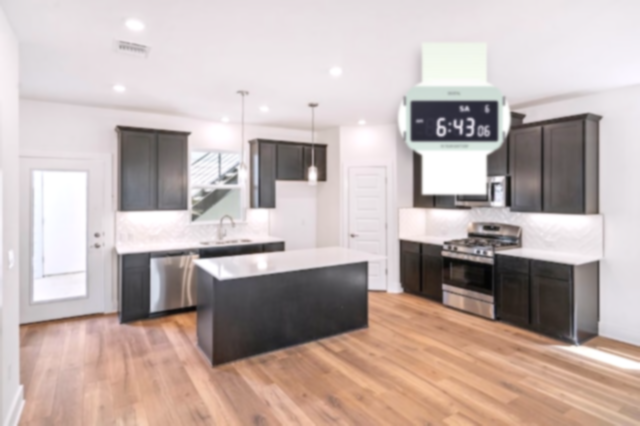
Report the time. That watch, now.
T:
6:43
